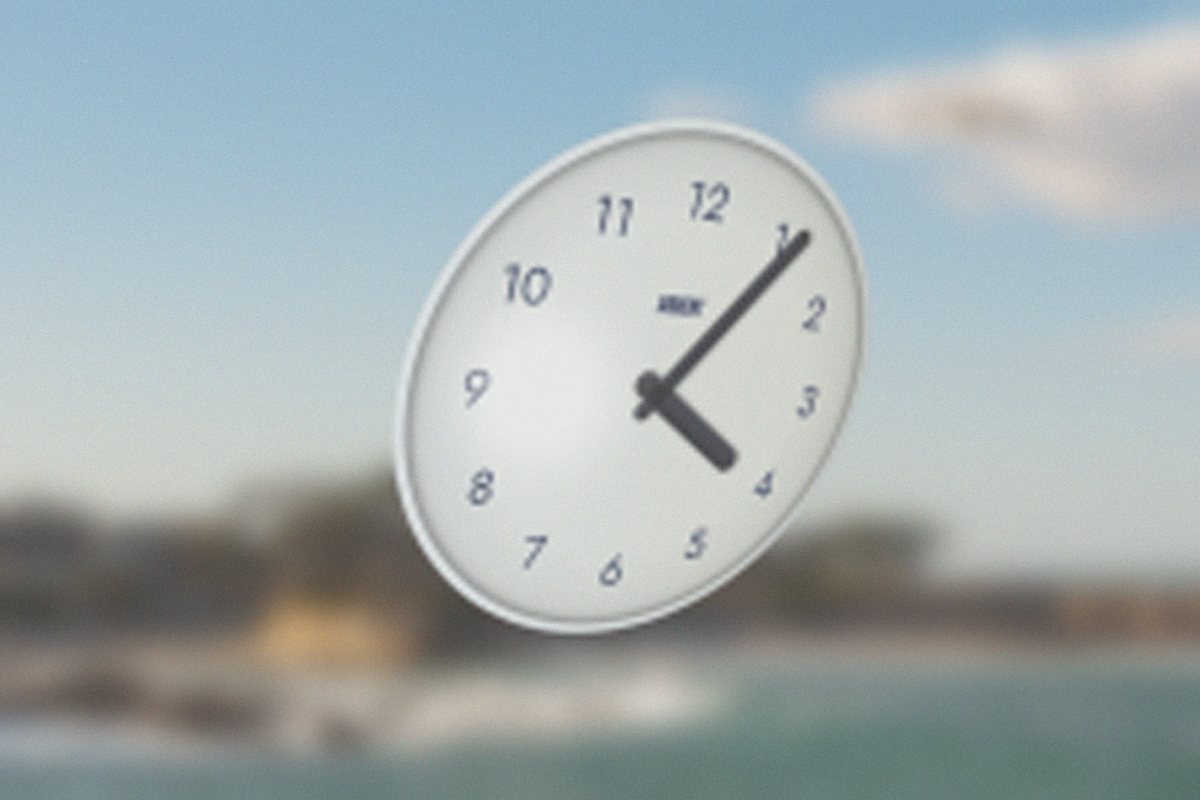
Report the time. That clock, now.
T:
4:06
